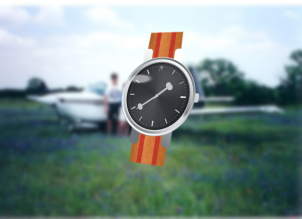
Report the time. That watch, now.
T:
1:39
